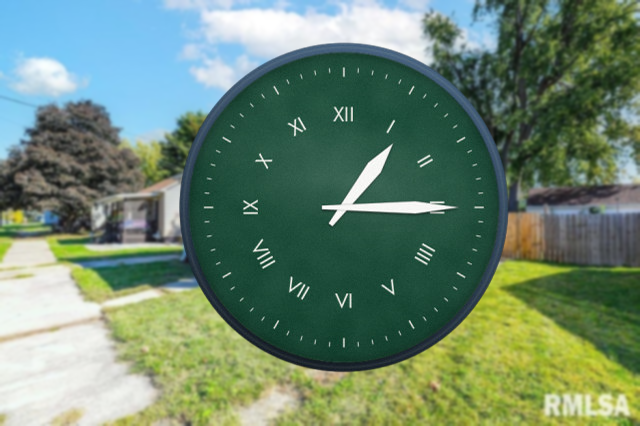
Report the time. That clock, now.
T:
1:15
